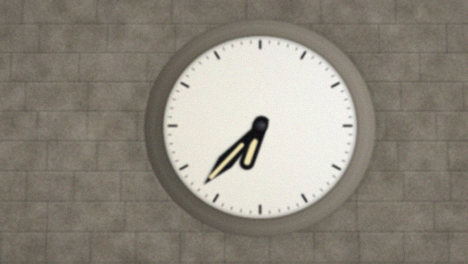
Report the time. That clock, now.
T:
6:37
